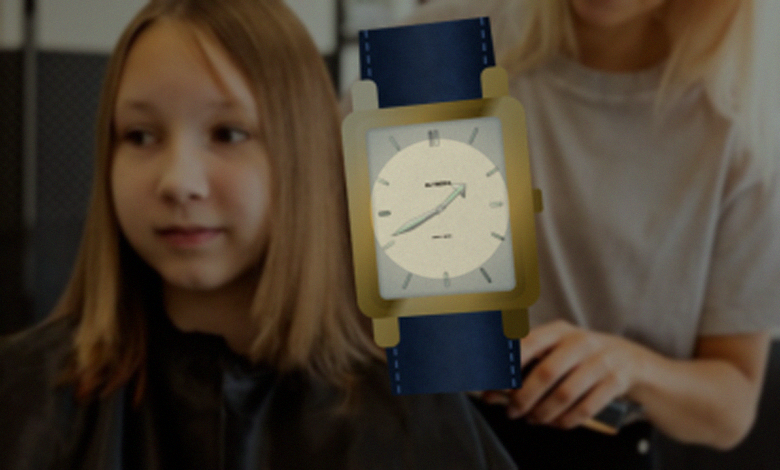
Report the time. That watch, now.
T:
1:41
